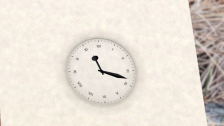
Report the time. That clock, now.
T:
11:18
